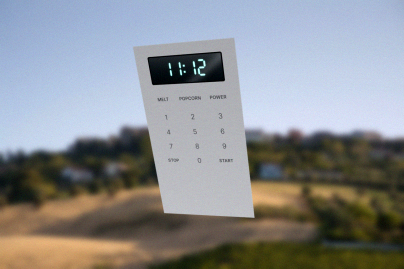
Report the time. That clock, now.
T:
11:12
